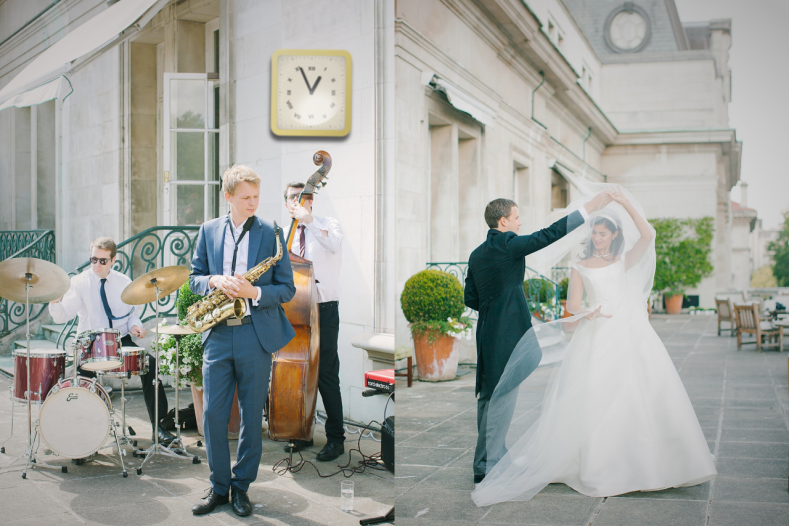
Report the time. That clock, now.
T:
12:56
